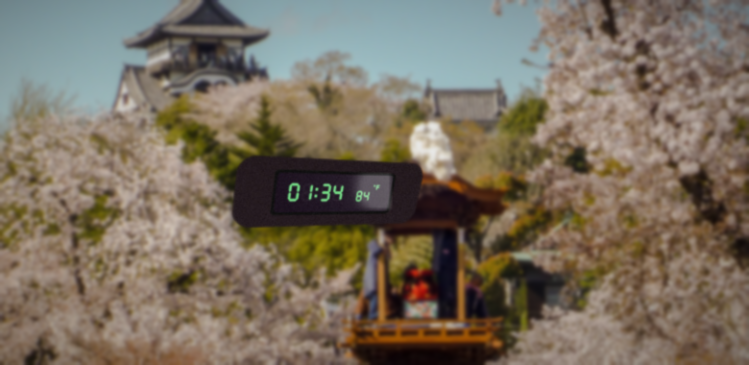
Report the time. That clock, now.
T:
1:34
